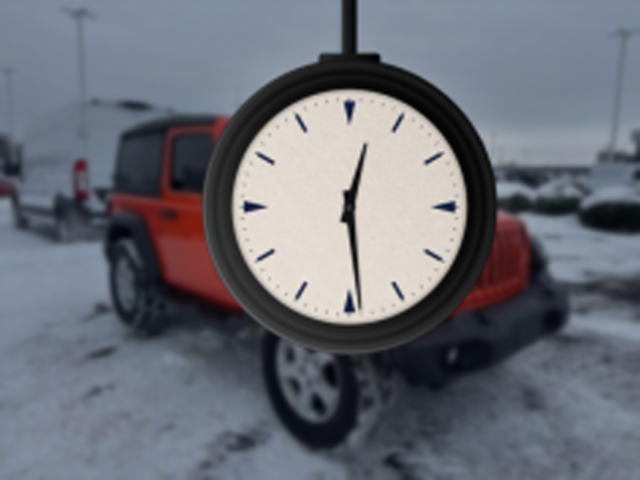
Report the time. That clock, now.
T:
12:29
